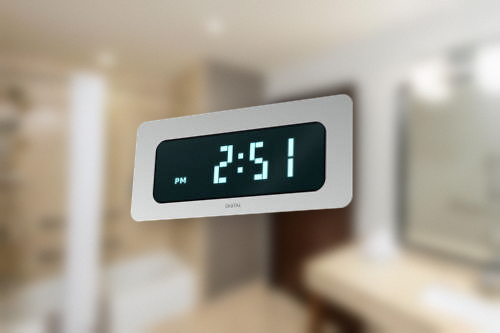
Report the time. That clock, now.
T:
2:51
